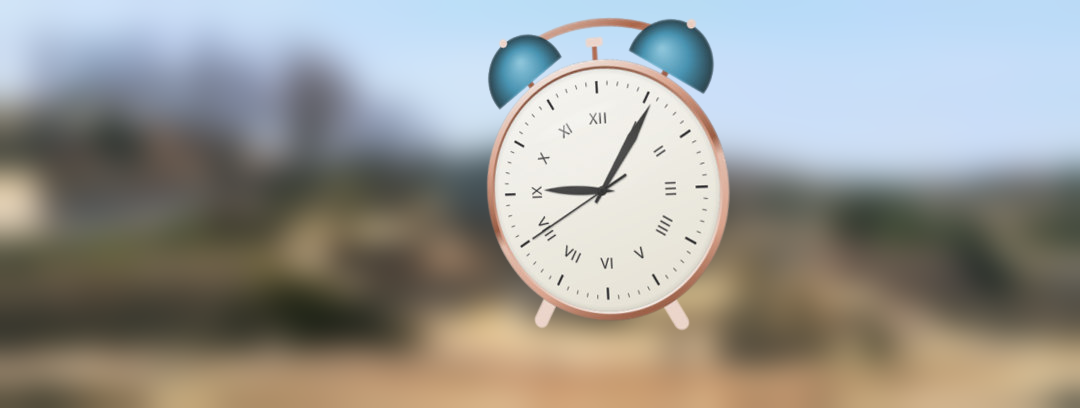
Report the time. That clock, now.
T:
9:05:40
